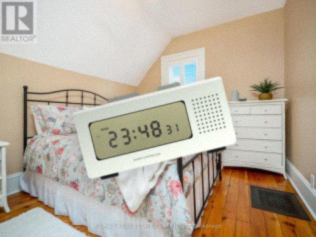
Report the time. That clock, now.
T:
23:48:31
